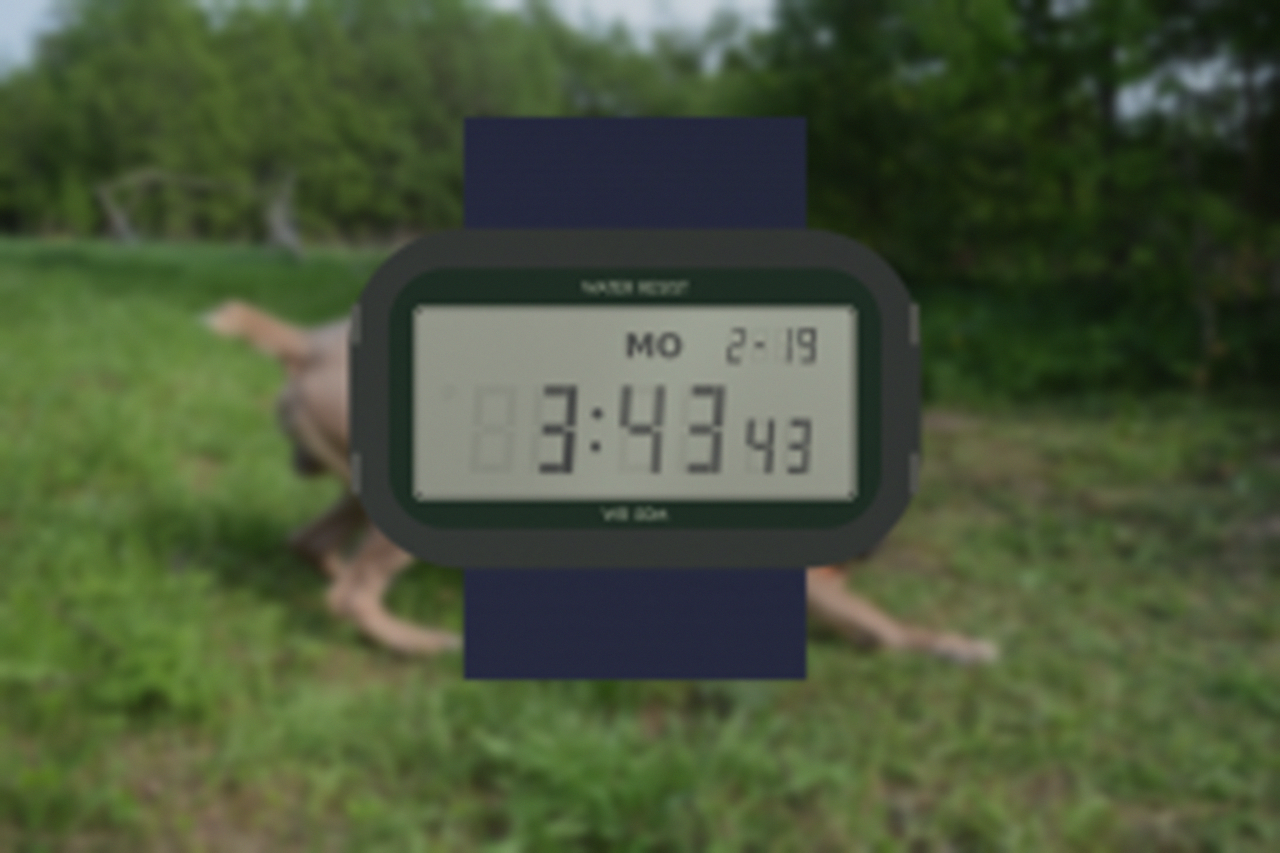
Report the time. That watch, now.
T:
3:43:43
